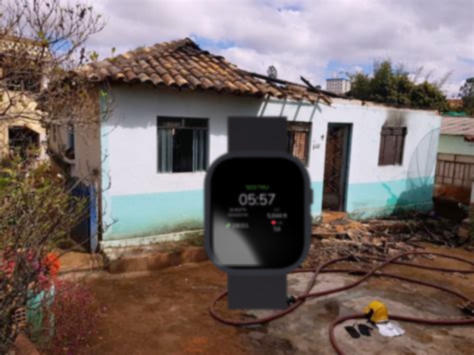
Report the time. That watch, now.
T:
5:57
